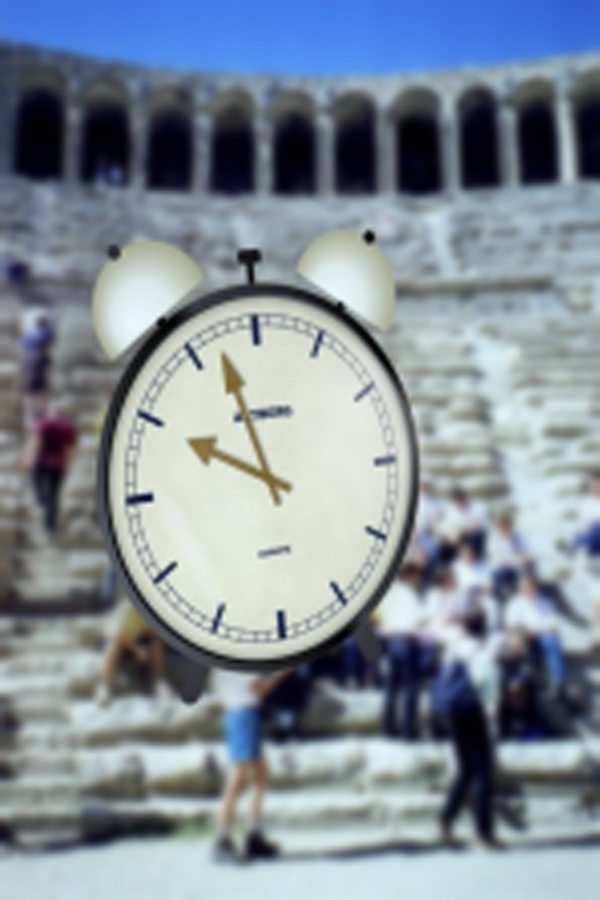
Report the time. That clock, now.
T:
9:57
